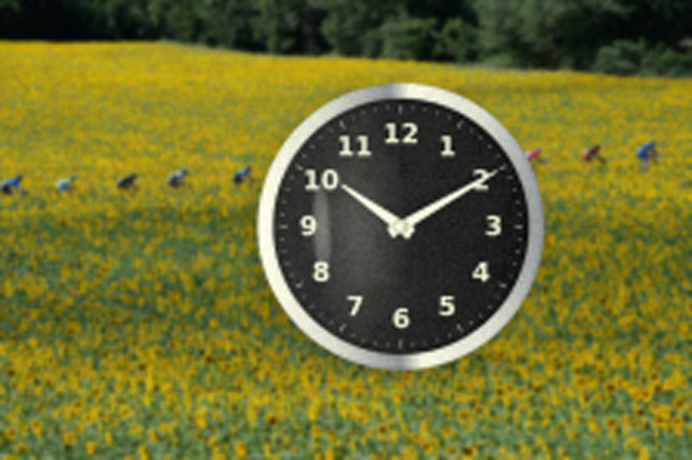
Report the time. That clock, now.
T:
10:10
